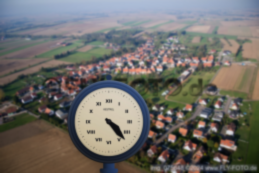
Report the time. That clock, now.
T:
4:23
